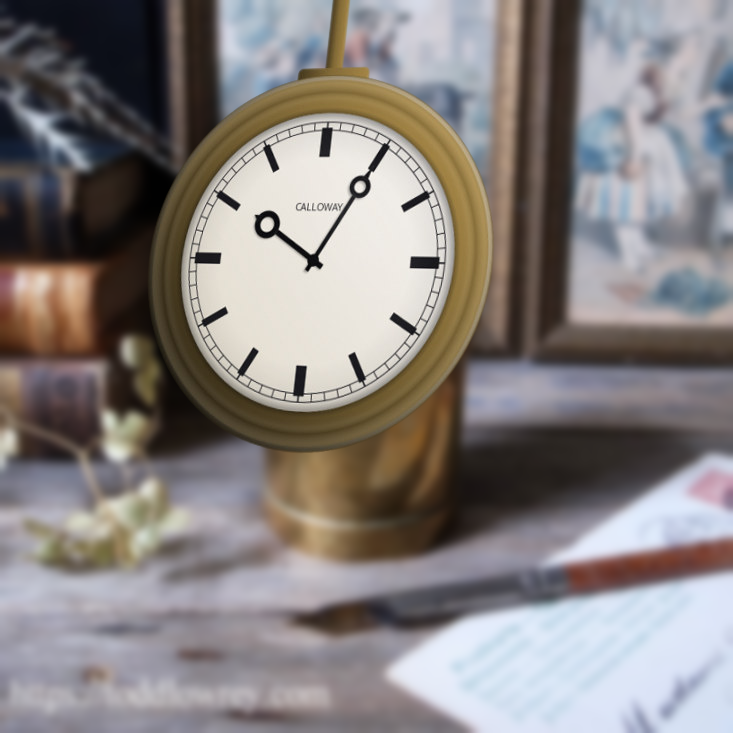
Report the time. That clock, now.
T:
10:05
